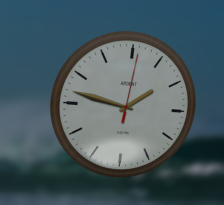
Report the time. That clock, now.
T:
1:47:01
